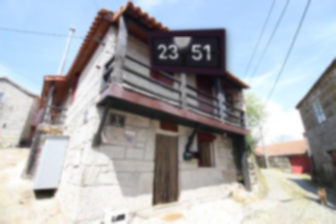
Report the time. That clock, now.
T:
23:51
